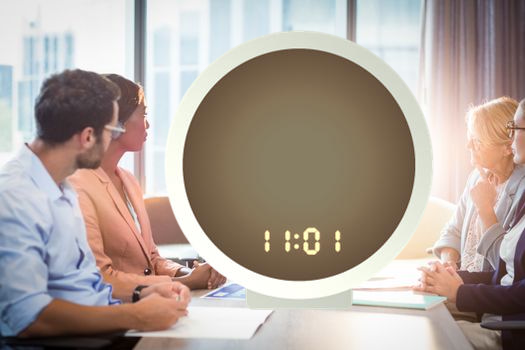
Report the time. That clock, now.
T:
11:01
